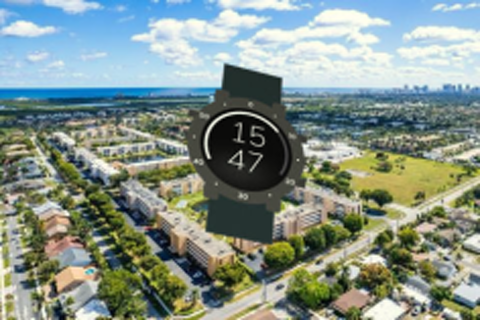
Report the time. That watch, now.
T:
15:47
